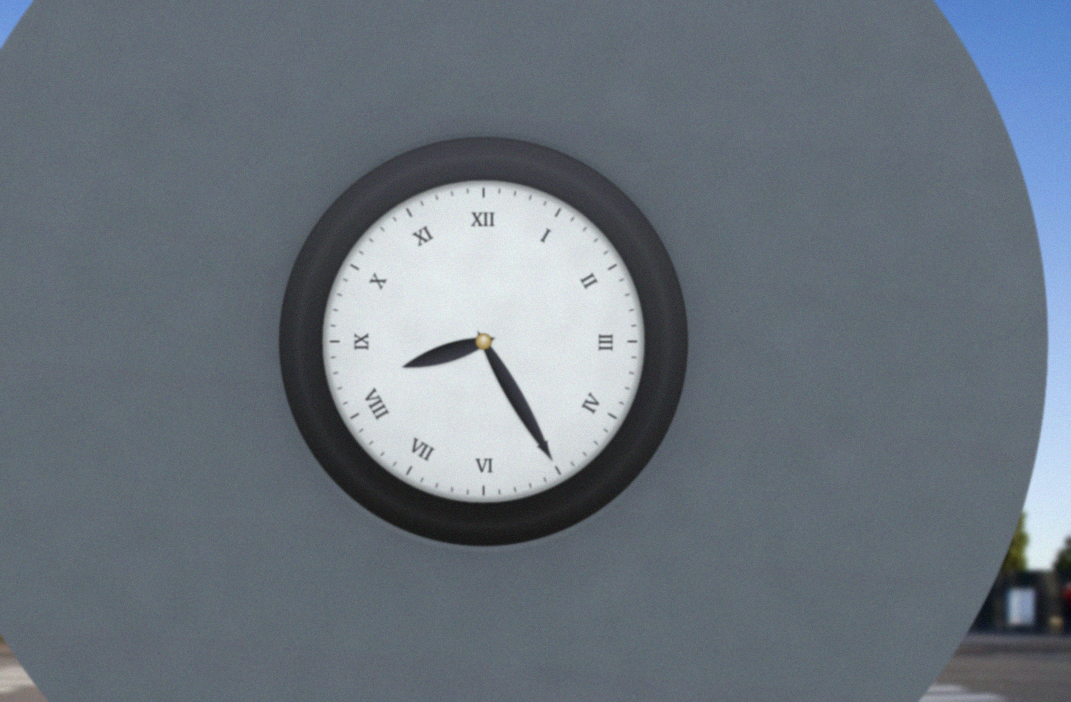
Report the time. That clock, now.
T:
8:25
